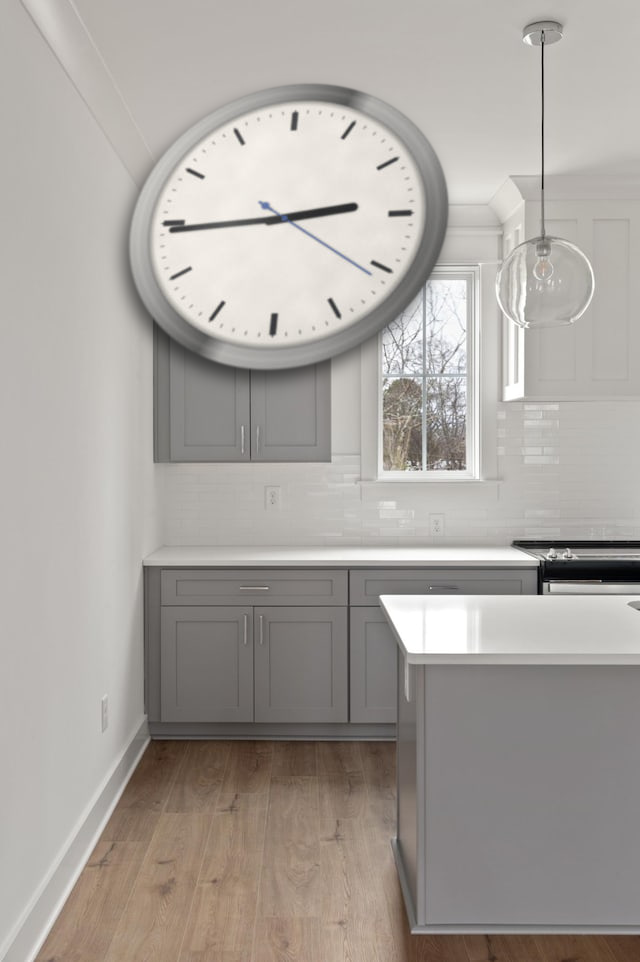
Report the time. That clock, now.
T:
2:44:21
